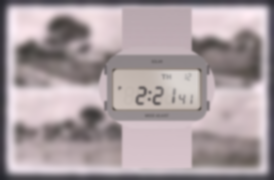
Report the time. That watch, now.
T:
2:21:41
